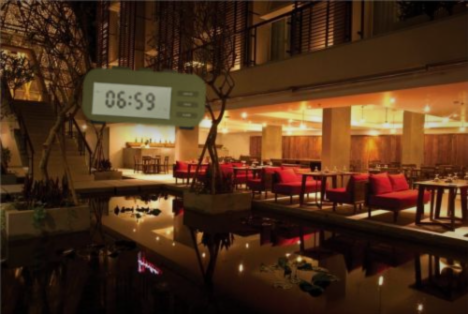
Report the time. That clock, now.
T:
6:59
